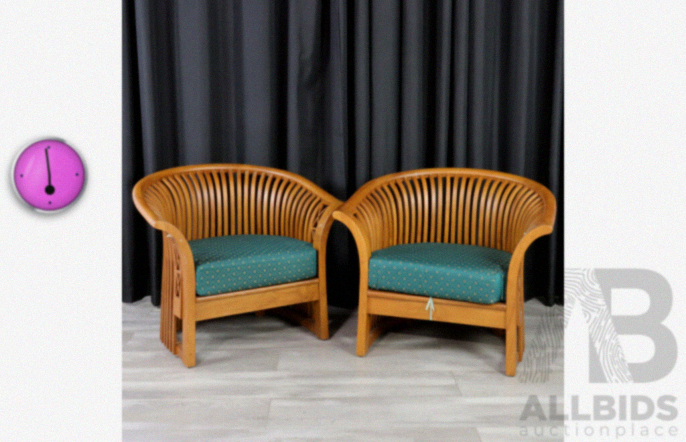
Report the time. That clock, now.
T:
5:59
